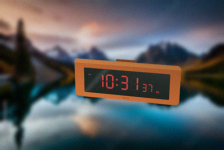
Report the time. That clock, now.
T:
10:31:37
